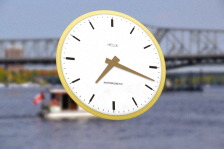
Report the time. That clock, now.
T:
7:18
